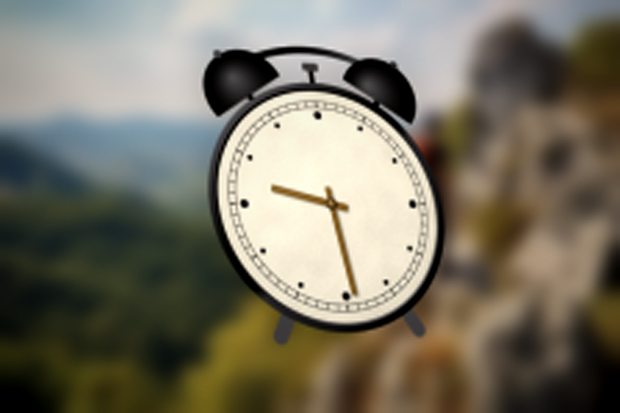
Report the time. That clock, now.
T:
9:29
